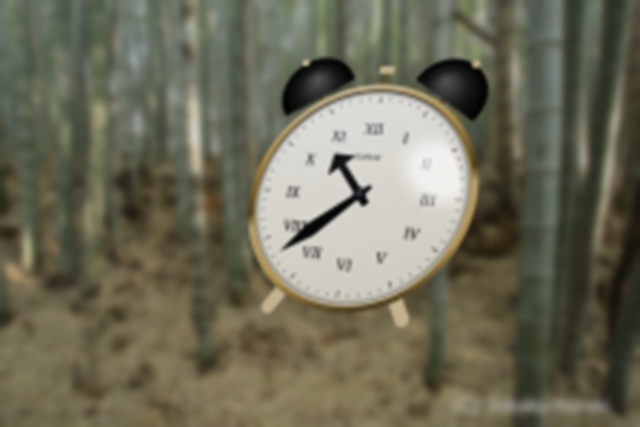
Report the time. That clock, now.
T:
10:38
